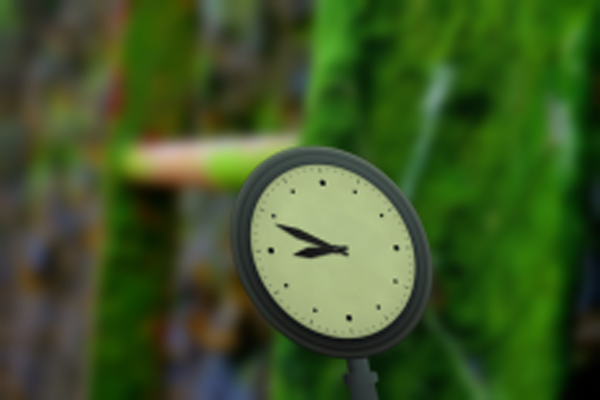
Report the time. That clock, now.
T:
8:49
